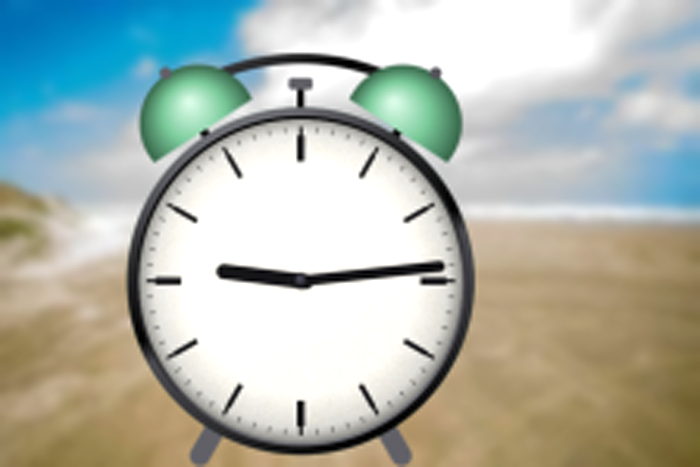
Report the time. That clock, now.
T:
9:14
